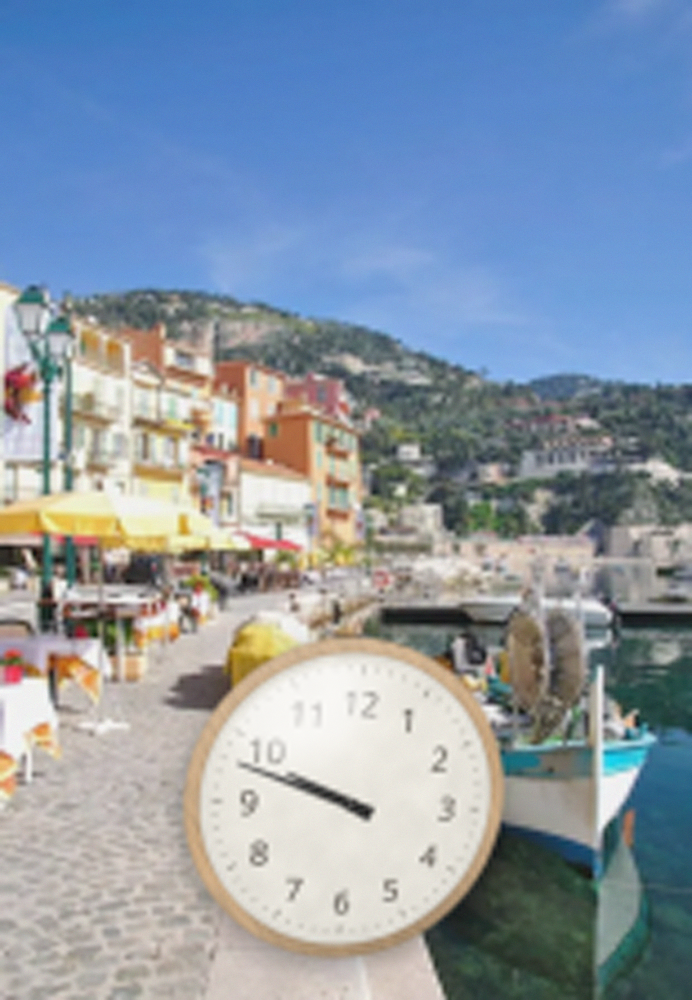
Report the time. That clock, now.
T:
9:48
